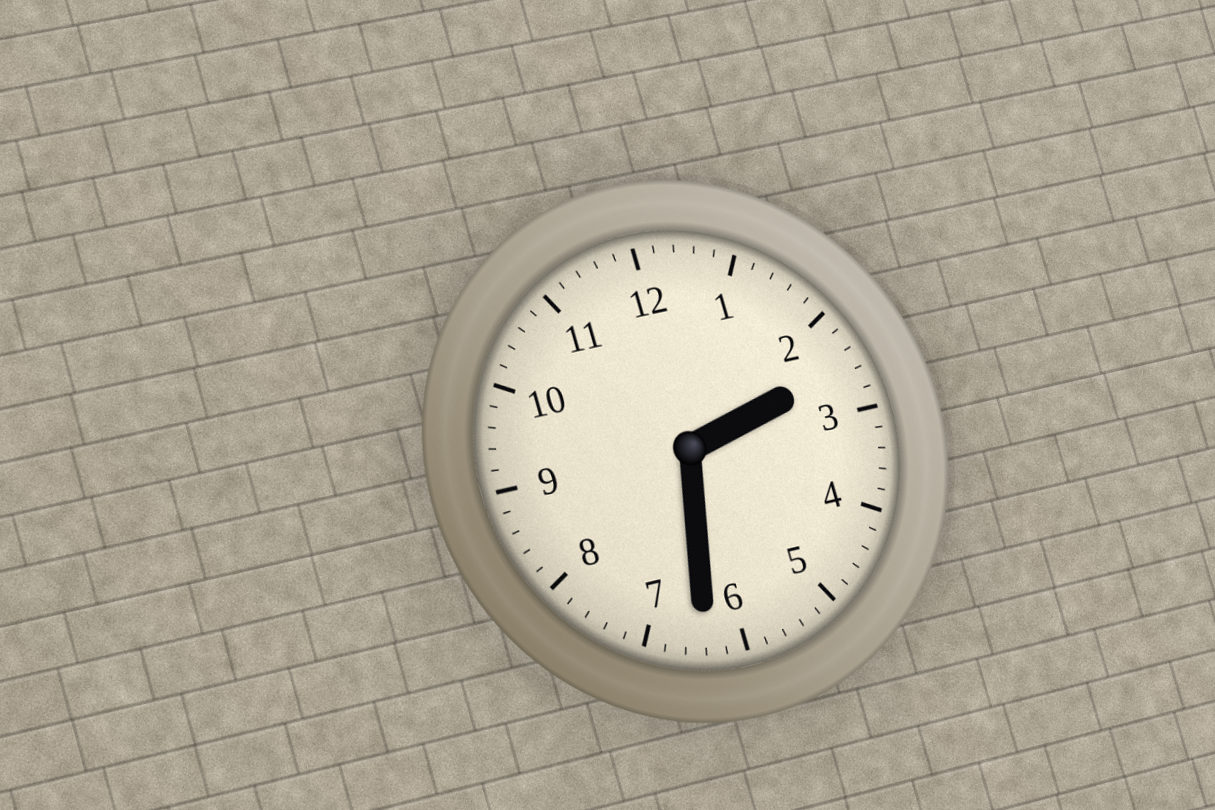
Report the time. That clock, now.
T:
2:32
